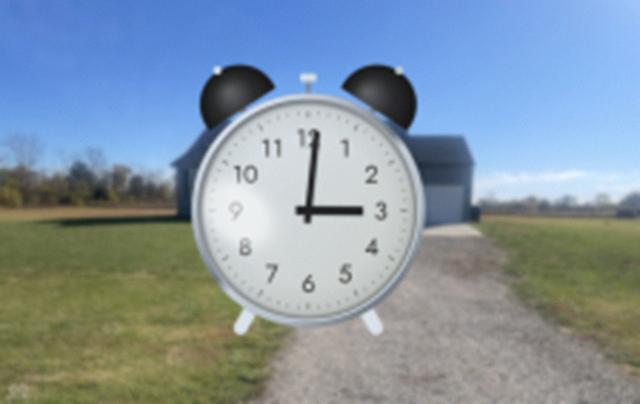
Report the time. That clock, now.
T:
3:01
